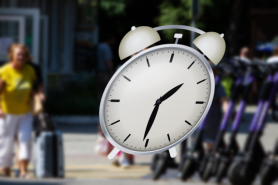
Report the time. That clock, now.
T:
1:31
